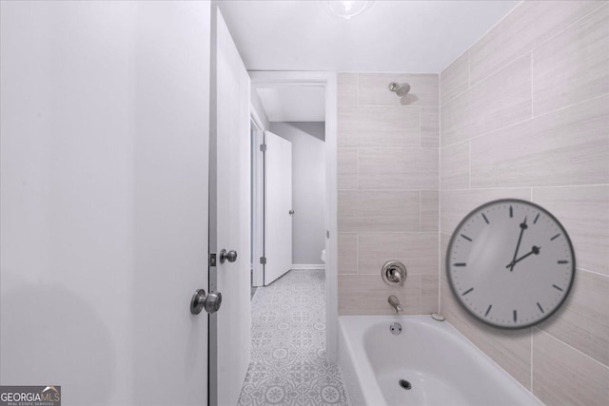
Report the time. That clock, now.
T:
2:03
